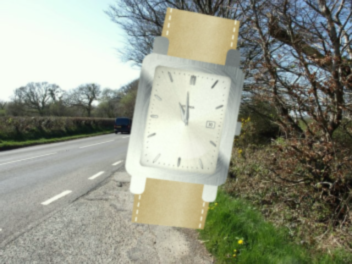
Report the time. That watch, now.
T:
10:59
